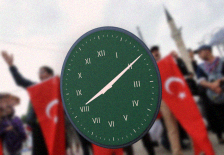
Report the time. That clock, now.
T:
8:10
